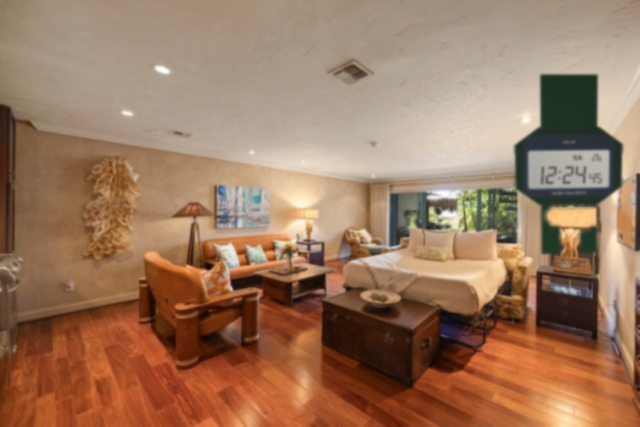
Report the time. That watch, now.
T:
12:24
